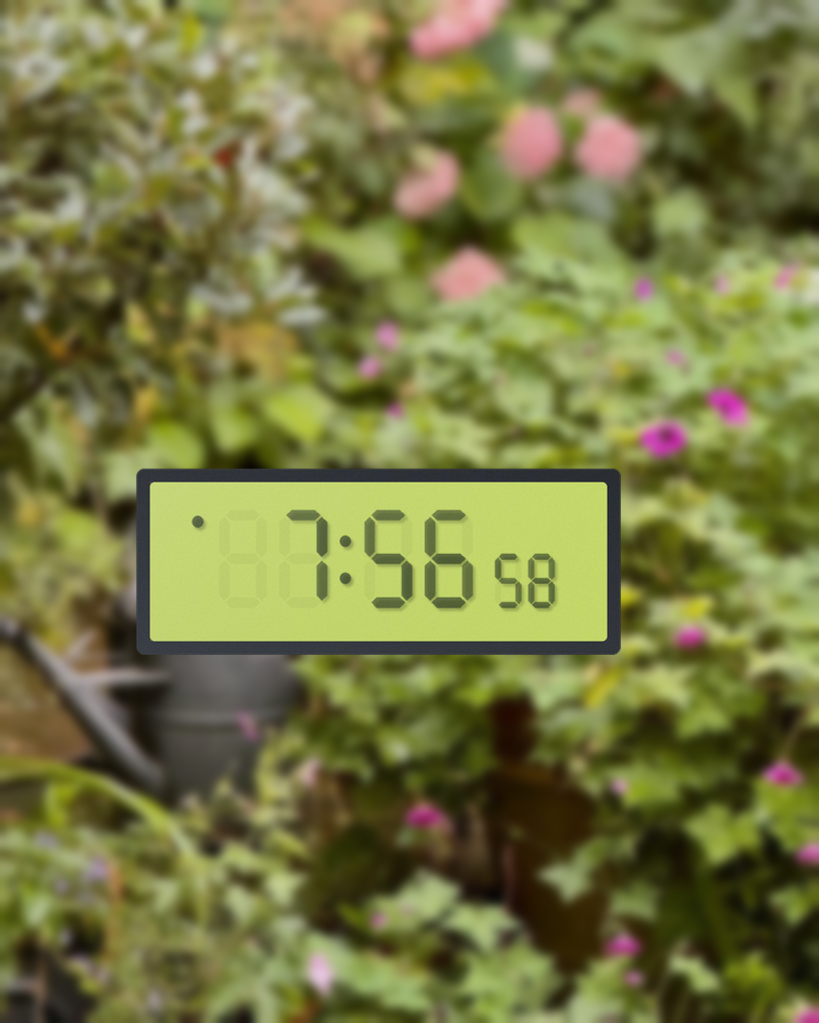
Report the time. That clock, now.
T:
7:56:58
